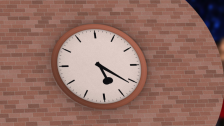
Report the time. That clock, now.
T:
5:21
